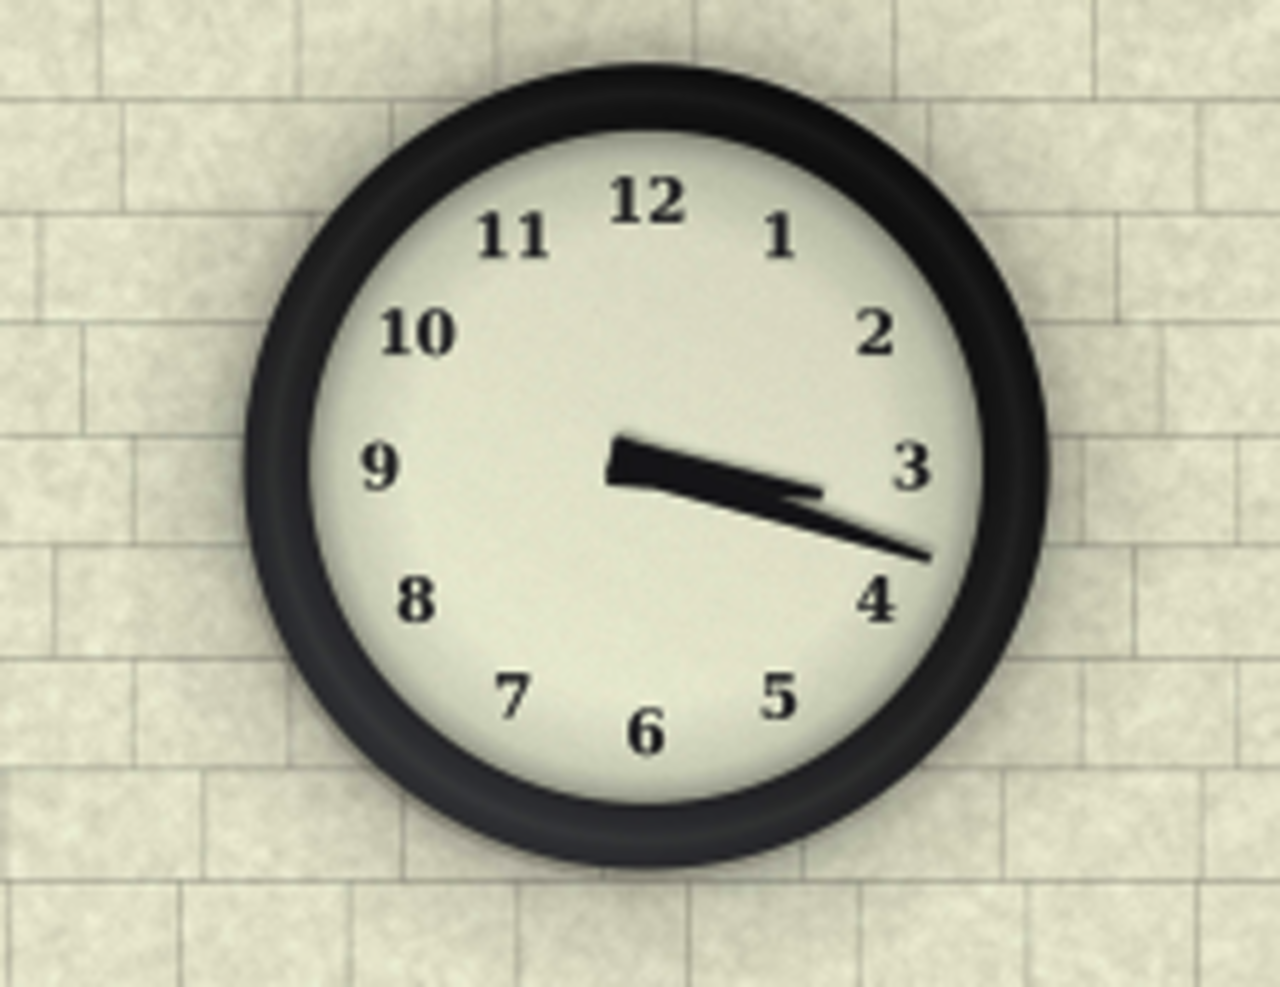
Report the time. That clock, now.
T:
3:18
